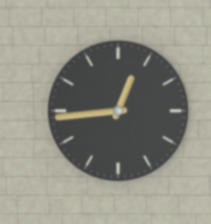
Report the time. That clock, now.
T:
12:44
